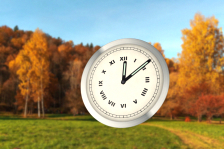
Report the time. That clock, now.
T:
12:09
